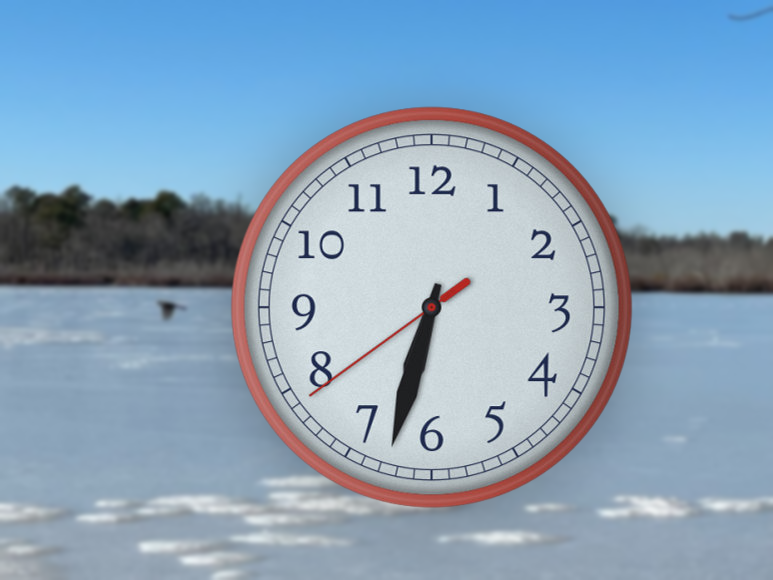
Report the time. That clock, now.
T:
6:32:39
